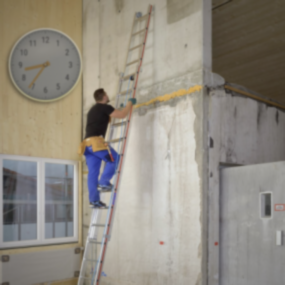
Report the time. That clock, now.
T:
8:36
